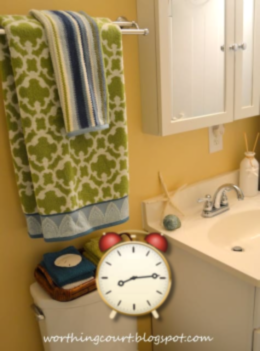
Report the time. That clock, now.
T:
8:14
